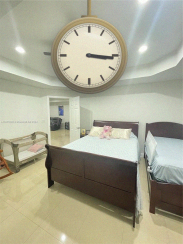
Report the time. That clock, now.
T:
3:16
